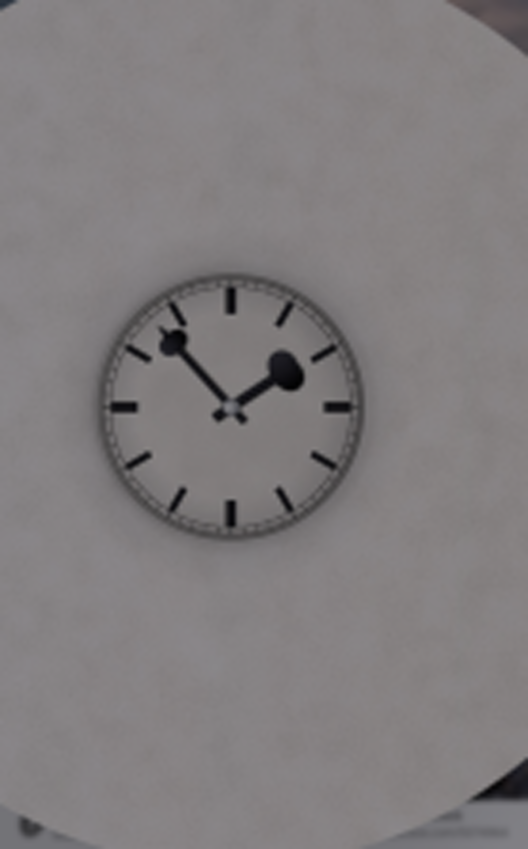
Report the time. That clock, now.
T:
1:53
